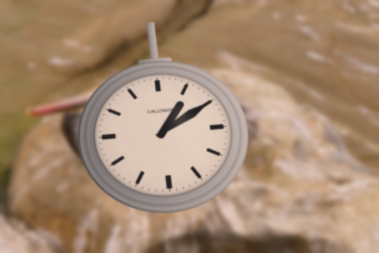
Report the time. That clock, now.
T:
1:10
